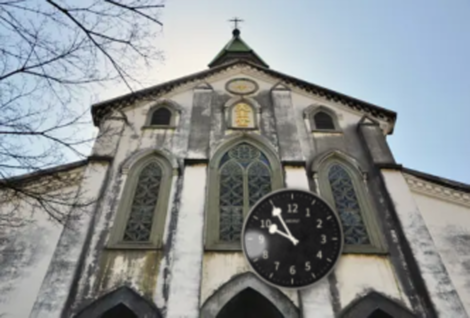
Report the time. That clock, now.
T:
9:55
